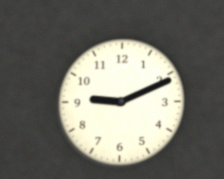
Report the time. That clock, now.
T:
9:11
